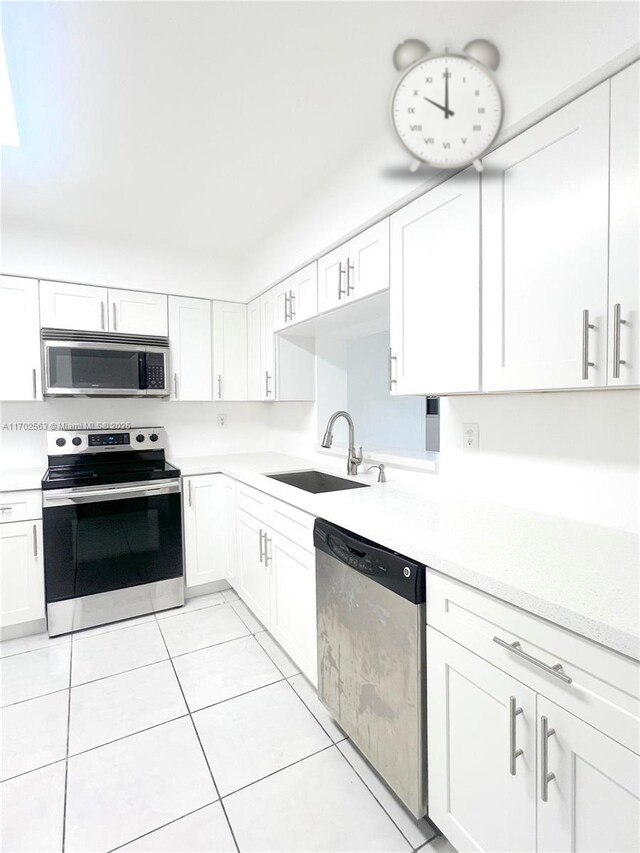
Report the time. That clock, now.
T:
10:00
